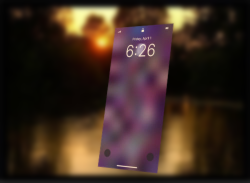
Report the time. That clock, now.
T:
6:26
